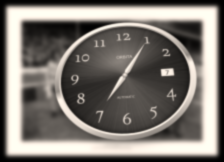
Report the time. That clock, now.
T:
7:05
